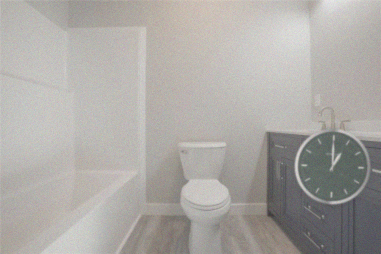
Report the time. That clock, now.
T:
1:00
